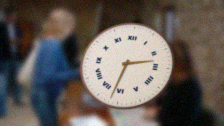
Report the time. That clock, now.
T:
2:32
